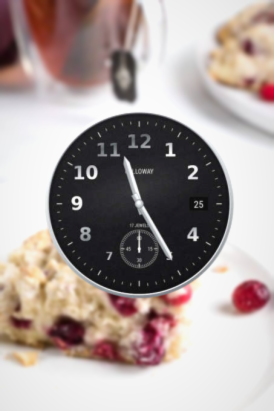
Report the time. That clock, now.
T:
11:25
